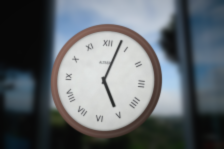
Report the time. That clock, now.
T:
5:03
